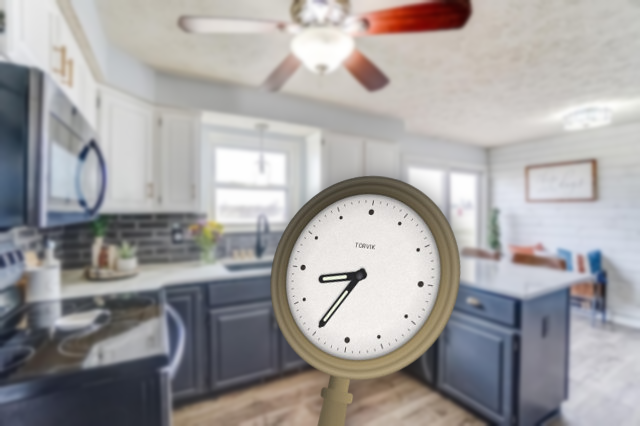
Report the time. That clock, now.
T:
8:35
